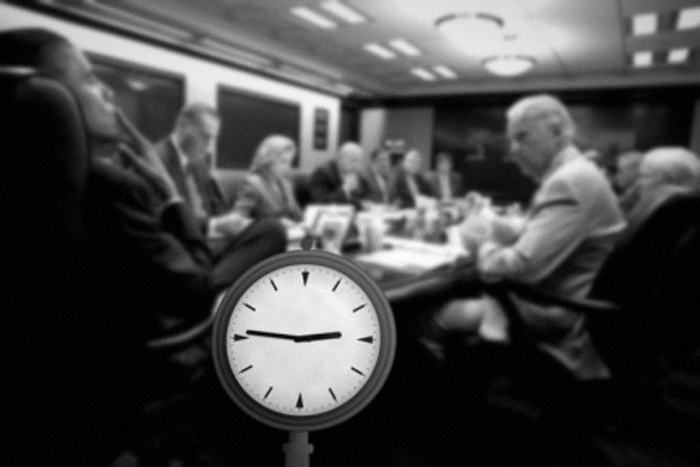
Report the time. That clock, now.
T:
2:46
